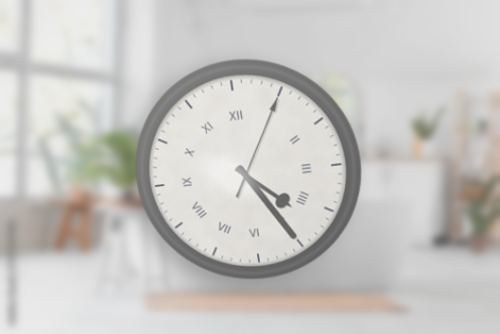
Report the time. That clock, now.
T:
4:25:05
